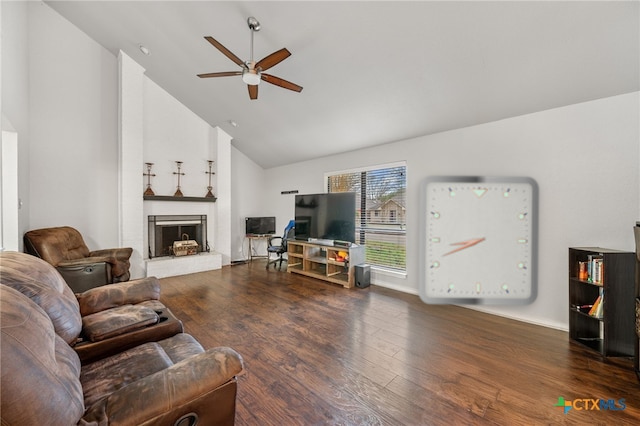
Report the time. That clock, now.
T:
8:41
